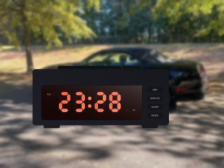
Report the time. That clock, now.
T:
23:28
